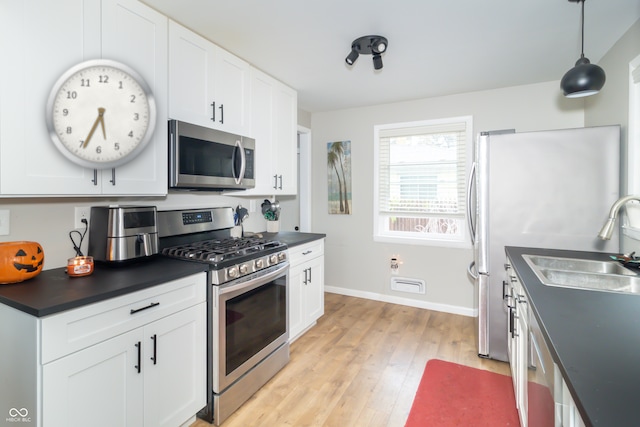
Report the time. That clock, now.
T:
5:34
